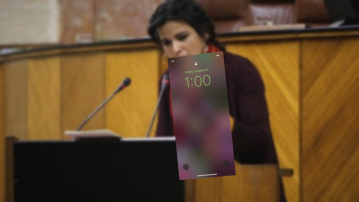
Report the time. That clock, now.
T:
1:00
